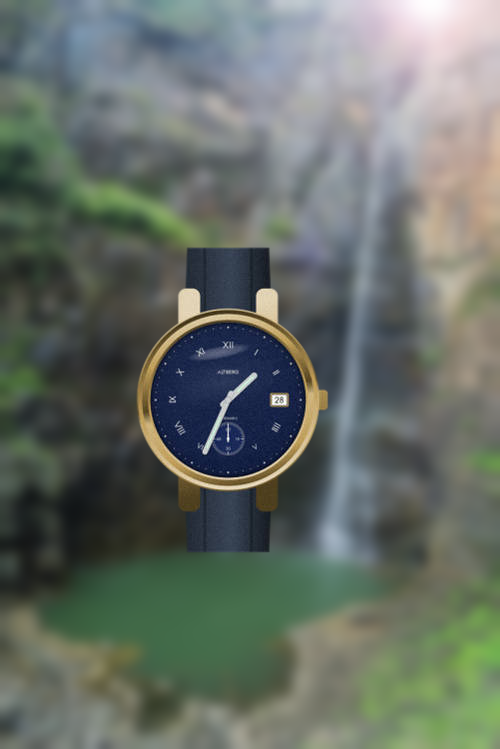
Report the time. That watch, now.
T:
1:34
